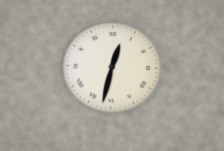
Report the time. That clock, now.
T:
12:32
